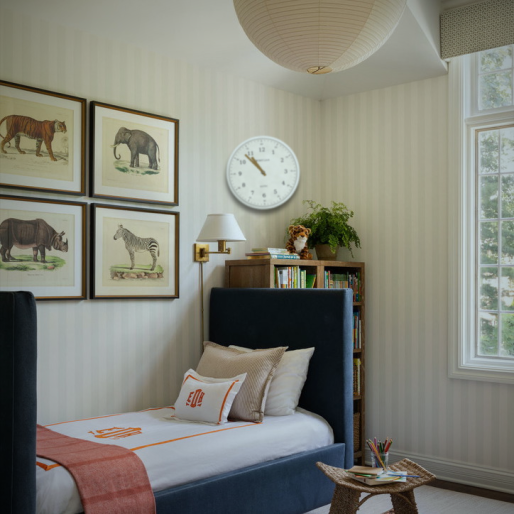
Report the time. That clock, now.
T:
10:53
